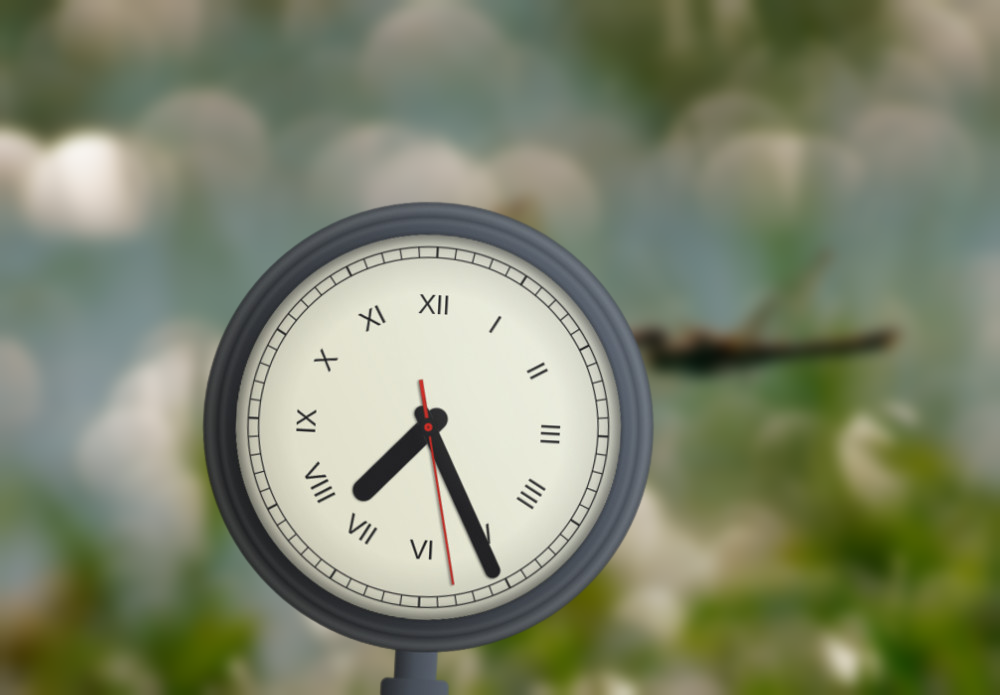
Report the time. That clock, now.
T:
7:25:28
